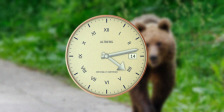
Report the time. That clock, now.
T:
4:13
